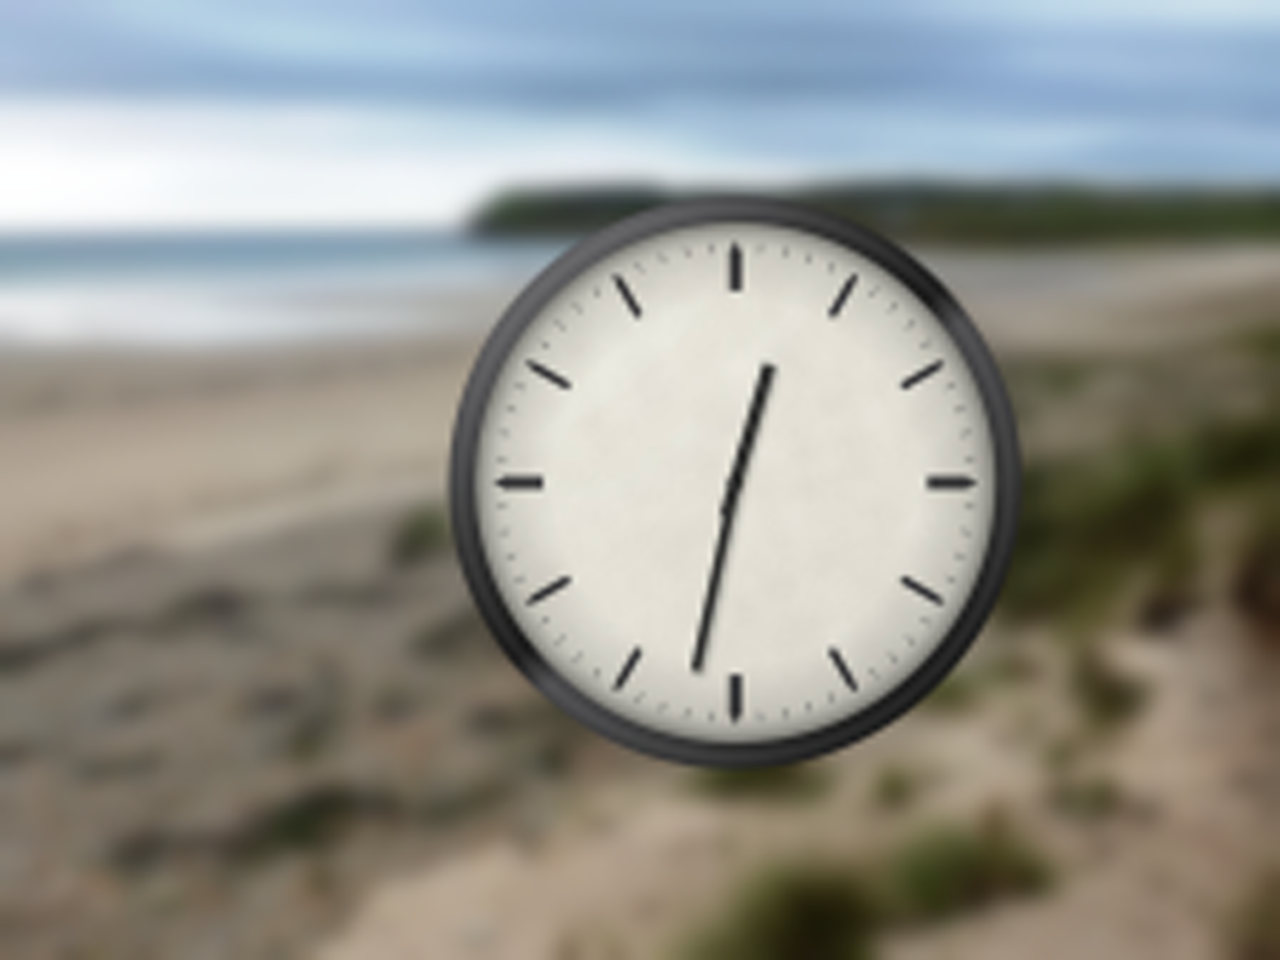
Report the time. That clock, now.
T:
12:32
